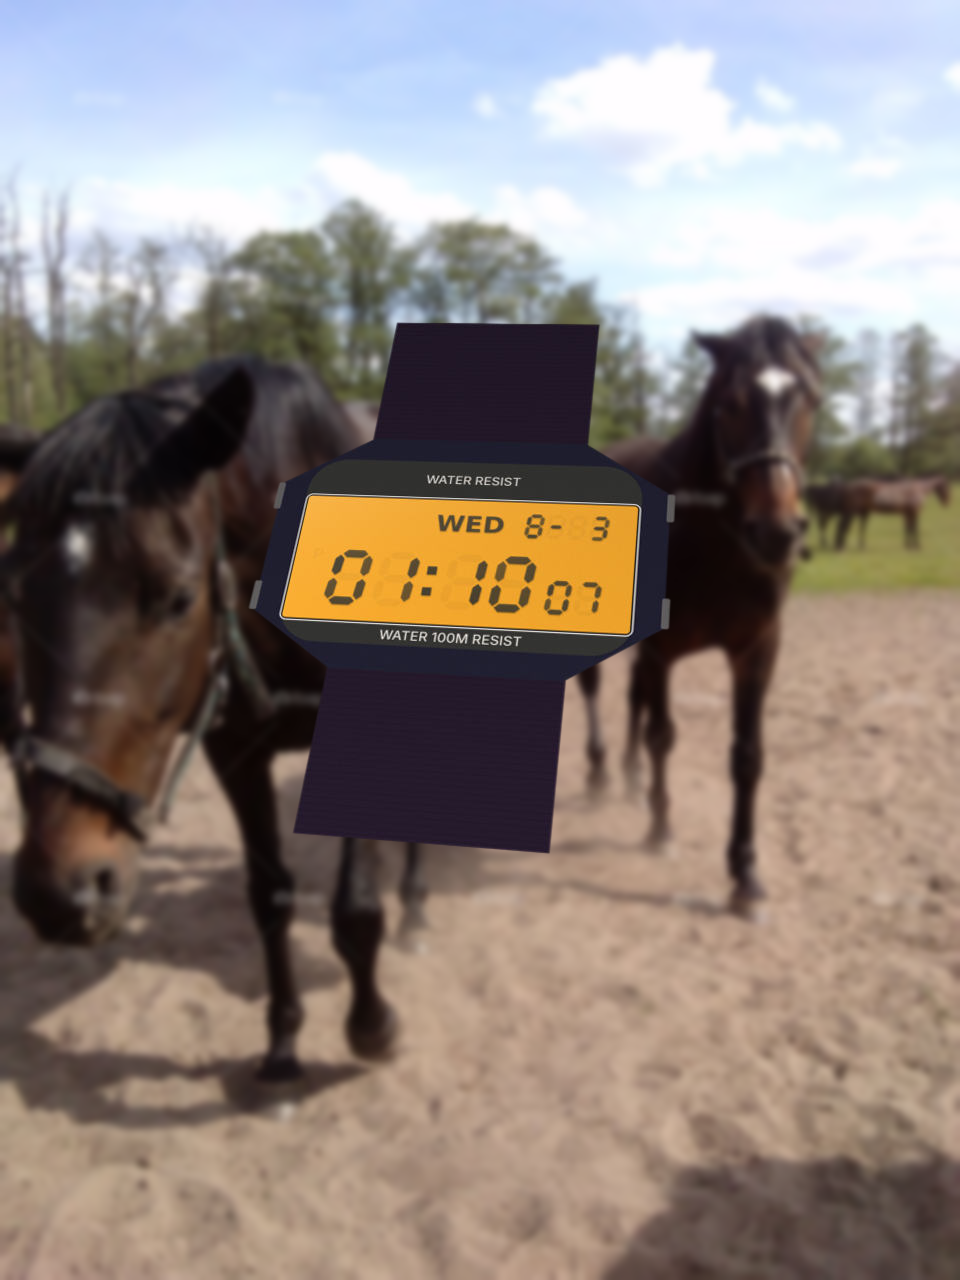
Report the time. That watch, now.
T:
1:10:07
